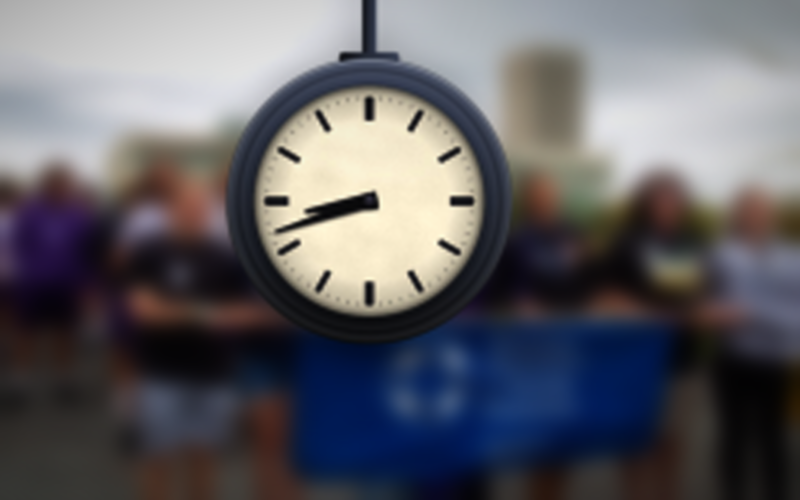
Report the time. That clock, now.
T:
8:42
